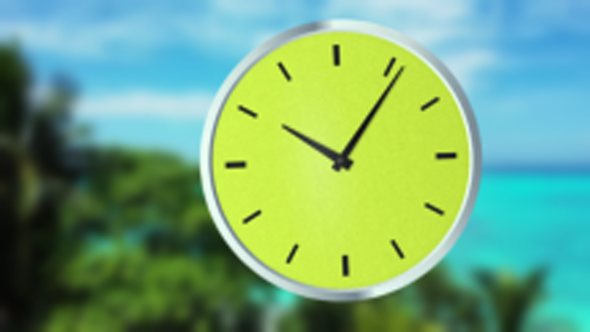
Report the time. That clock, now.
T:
10:06
